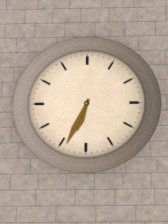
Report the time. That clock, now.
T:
6:34
